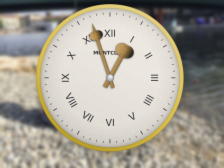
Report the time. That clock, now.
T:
12:57
